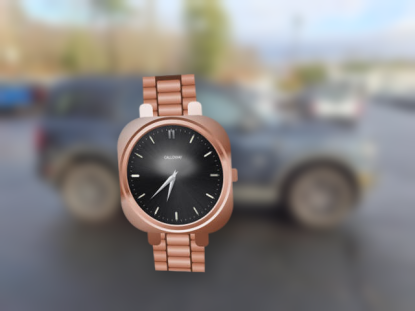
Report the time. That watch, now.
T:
6:38
